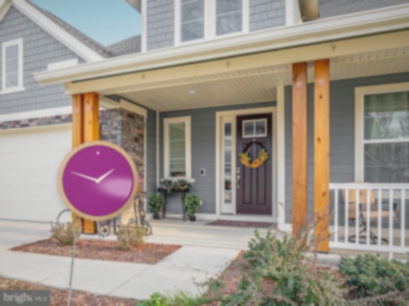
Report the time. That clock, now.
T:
1:48
